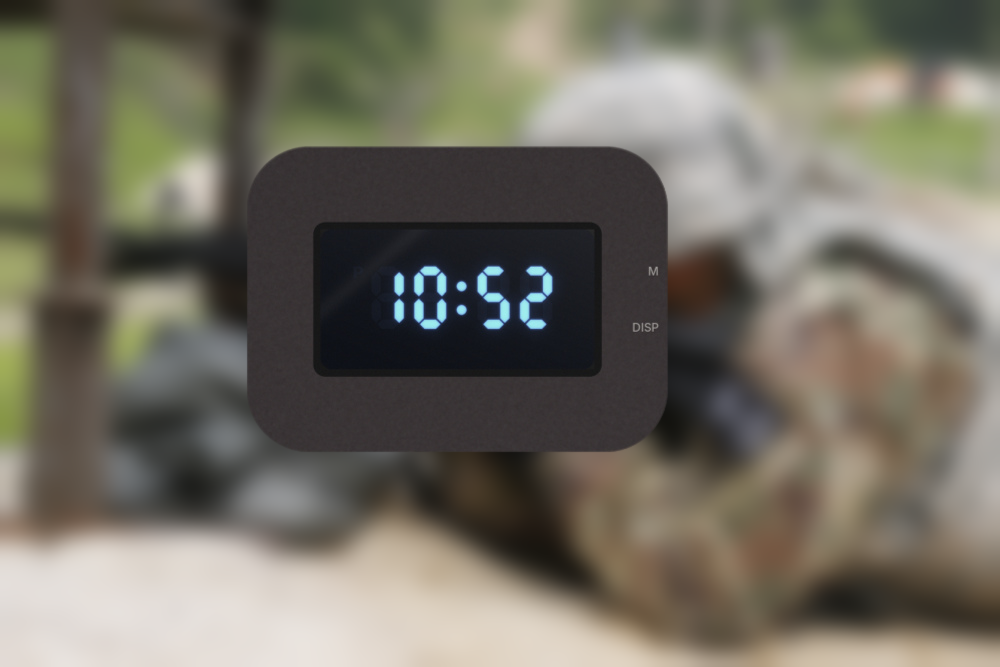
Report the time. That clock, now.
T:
10:52
